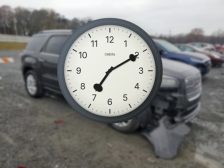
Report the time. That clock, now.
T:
7:10
